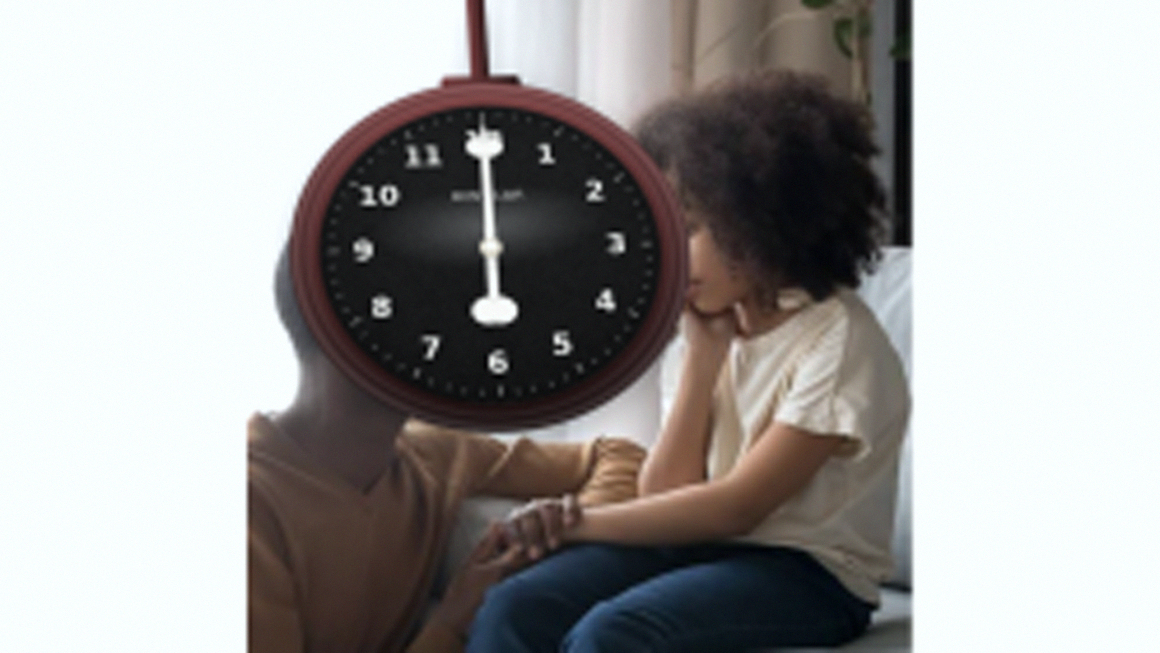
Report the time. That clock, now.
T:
6:00
